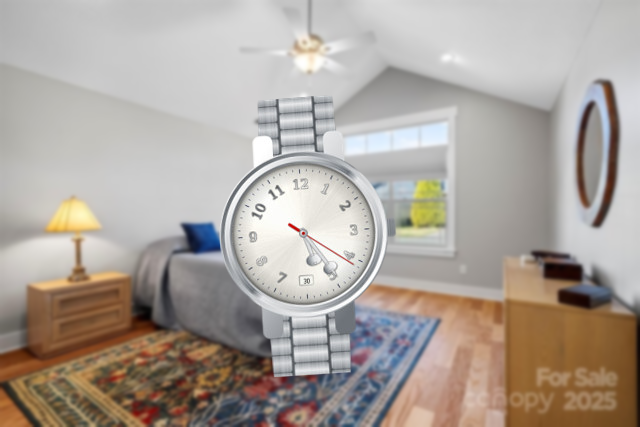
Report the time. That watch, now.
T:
5:24:21
